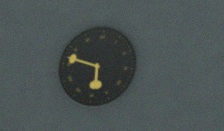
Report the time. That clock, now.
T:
5:47
